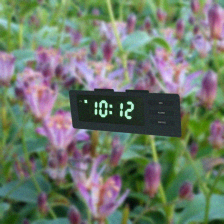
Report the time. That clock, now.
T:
10:12
